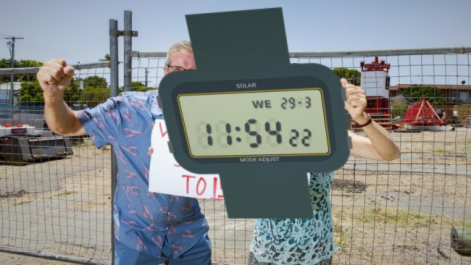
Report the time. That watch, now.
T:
11:54:22
